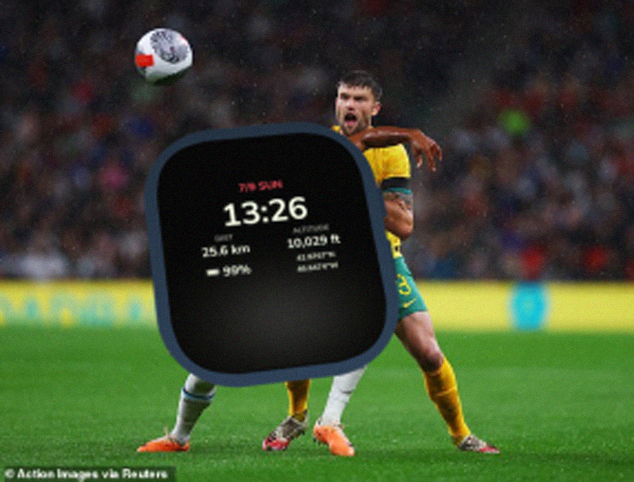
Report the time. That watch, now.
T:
13:26
